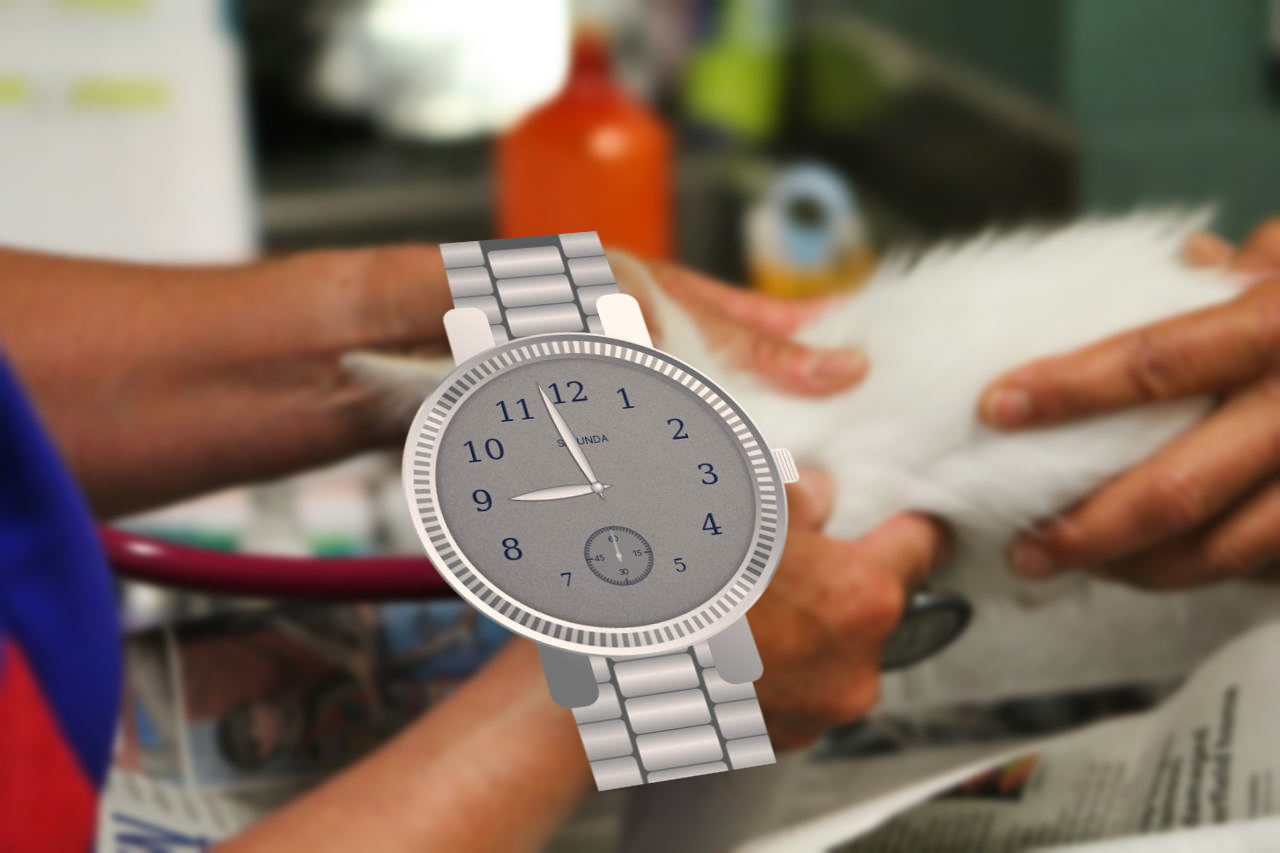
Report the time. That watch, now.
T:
8:58
